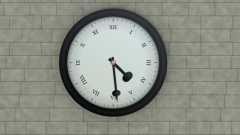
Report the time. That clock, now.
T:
4:29
